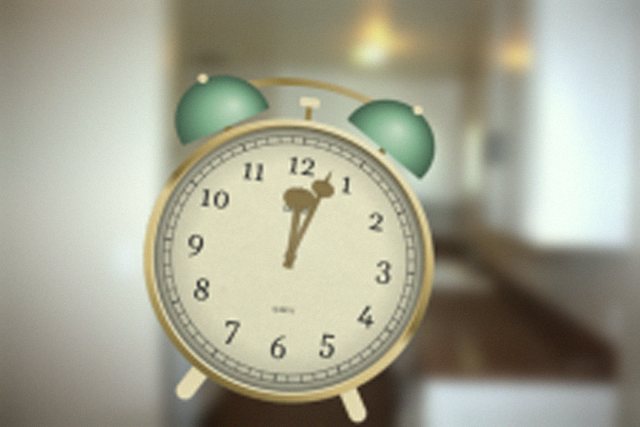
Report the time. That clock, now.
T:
12:03
